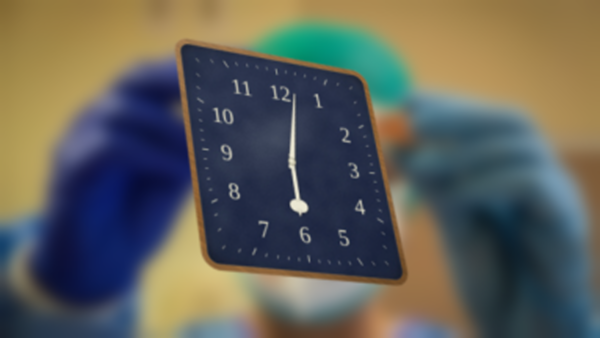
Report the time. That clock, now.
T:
6:02
